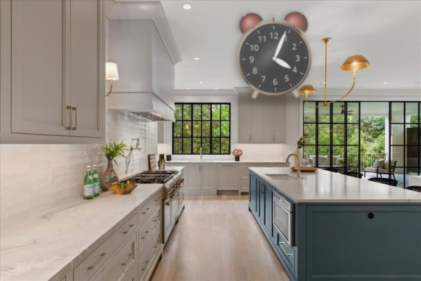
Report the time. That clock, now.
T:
4:04
